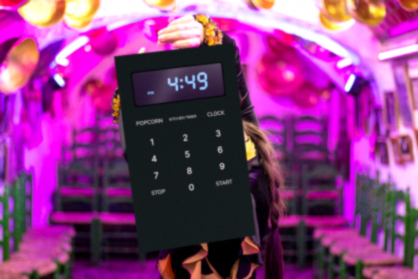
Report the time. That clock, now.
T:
4:49
